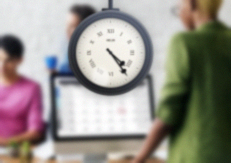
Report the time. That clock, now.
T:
4:24
